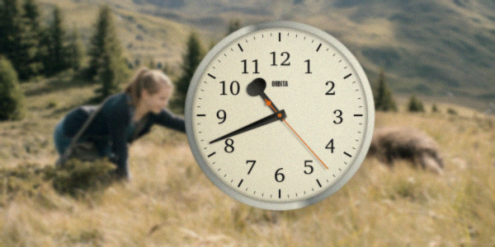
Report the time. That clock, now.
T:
10:41:23
